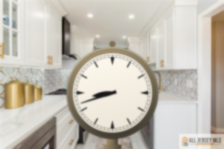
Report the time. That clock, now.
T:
8:42
